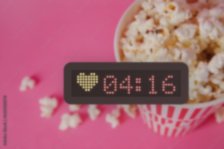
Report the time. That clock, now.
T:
4:16
